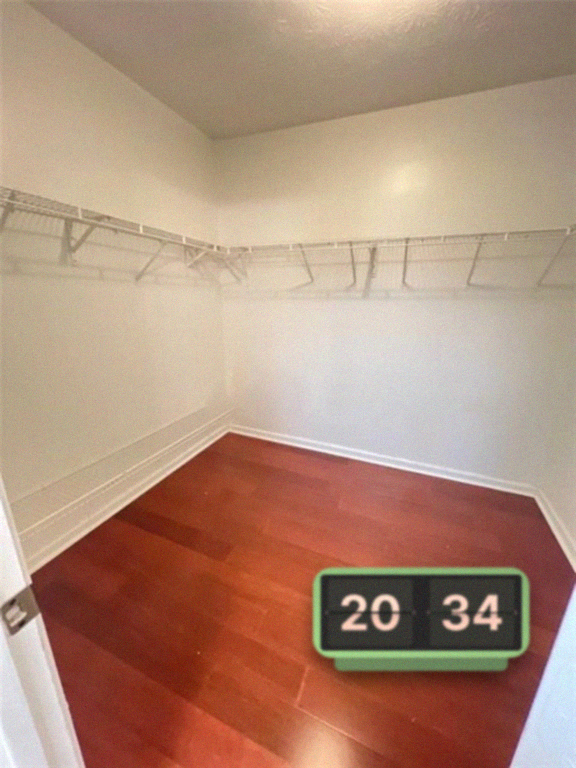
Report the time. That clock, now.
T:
20:34
